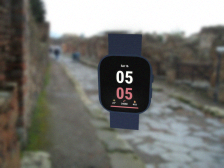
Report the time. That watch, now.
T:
5:05
